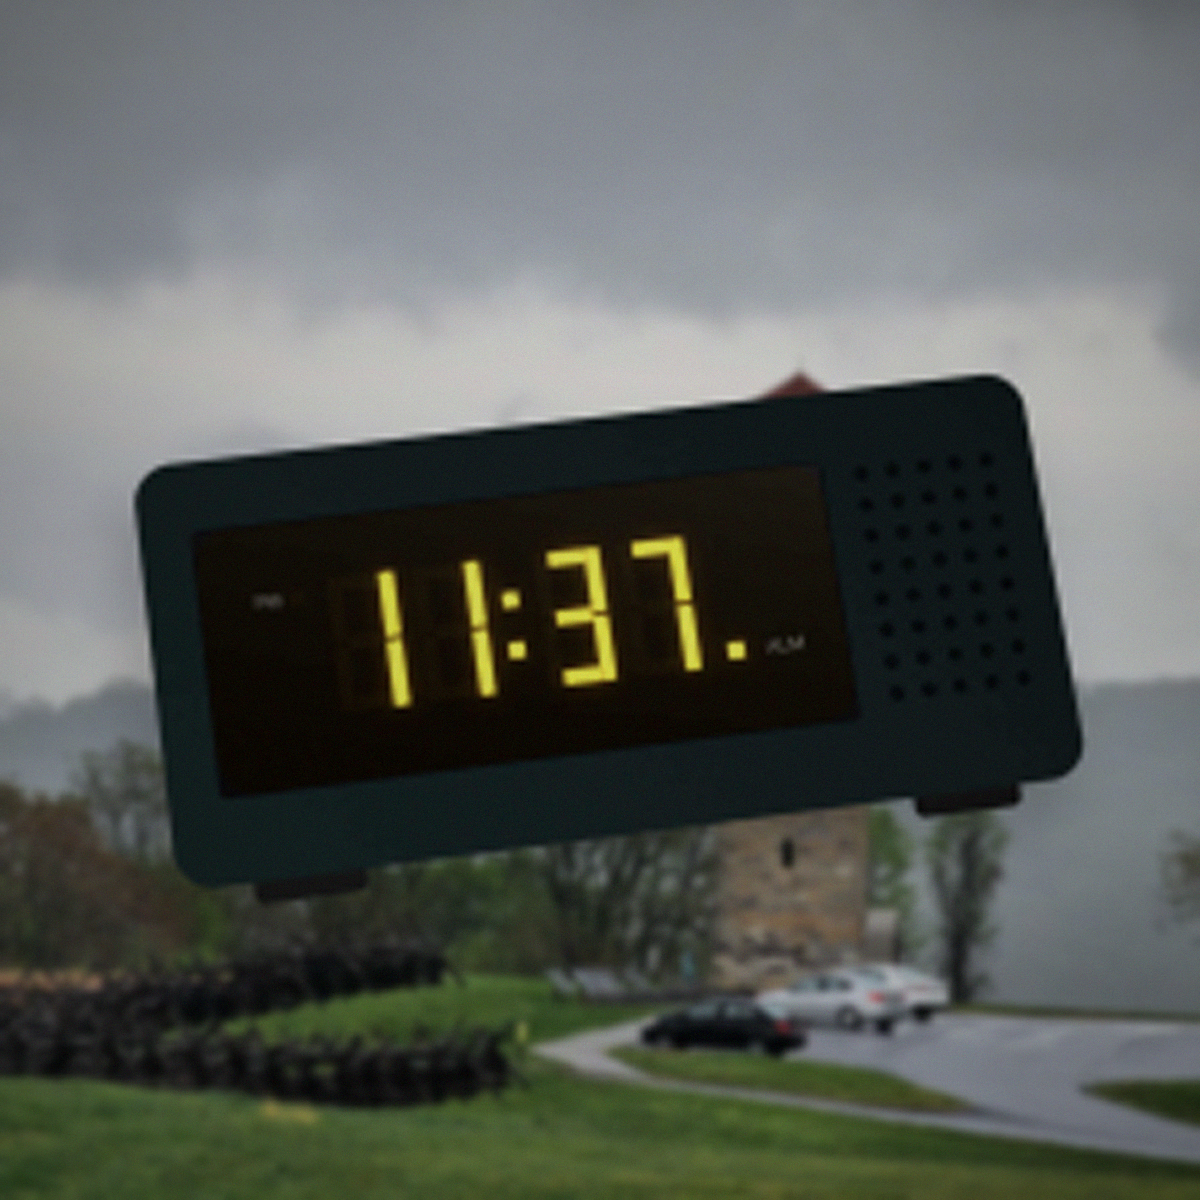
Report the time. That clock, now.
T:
11:37
